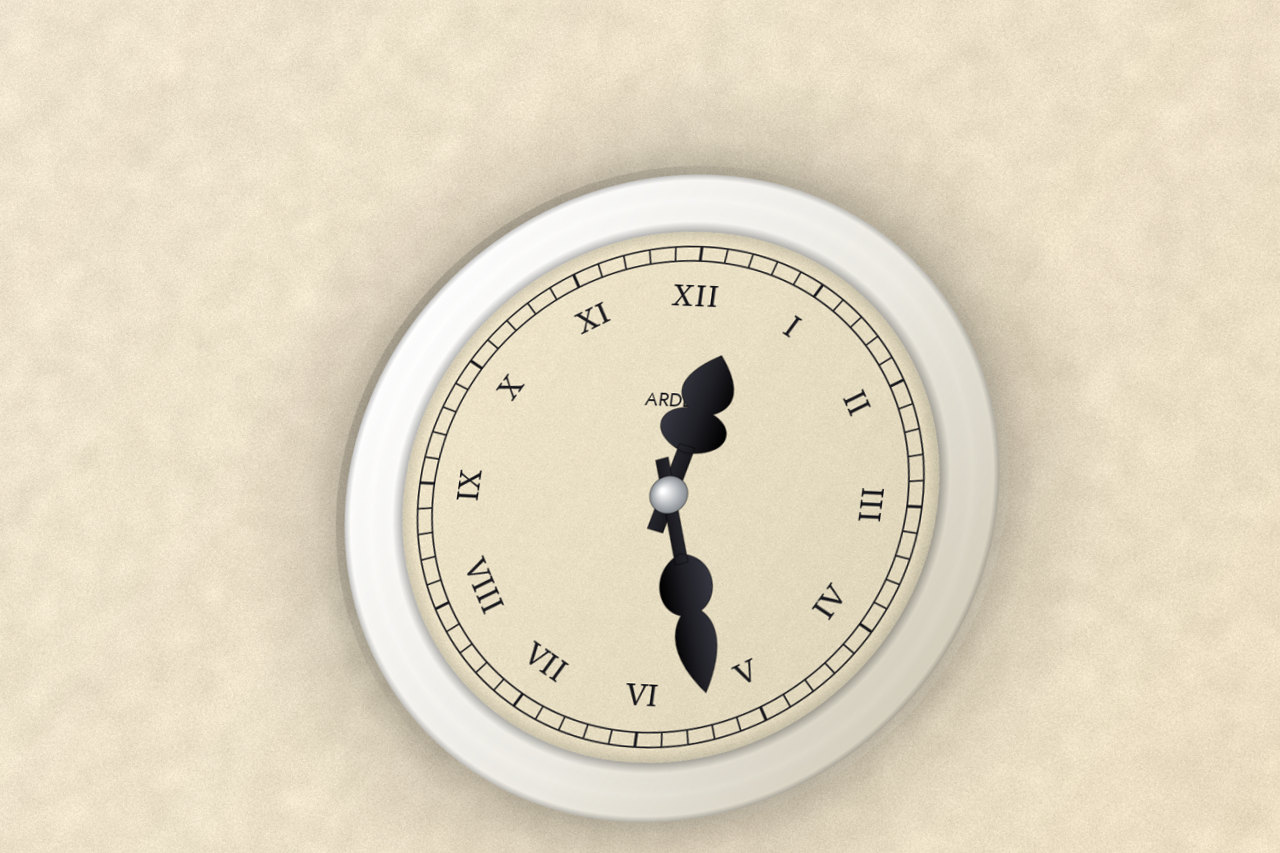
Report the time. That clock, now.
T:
12:27
